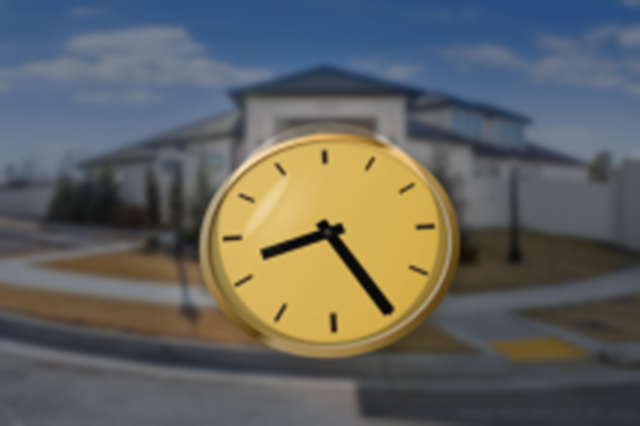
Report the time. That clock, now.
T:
8:25
